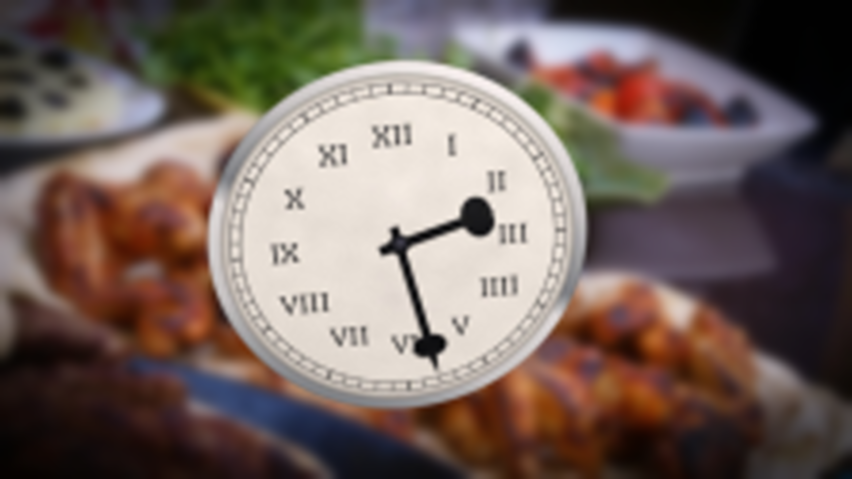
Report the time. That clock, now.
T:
2:28
